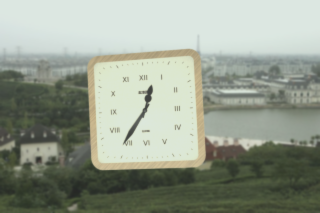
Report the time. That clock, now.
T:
12:36
